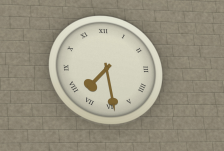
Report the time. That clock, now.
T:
7:29
